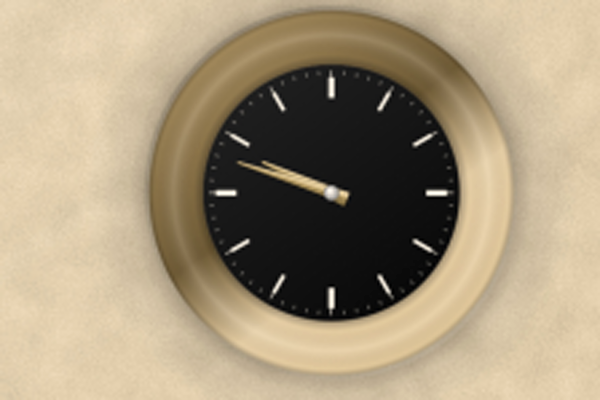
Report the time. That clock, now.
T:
9:48
